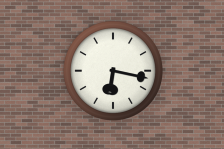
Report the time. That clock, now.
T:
6:17
